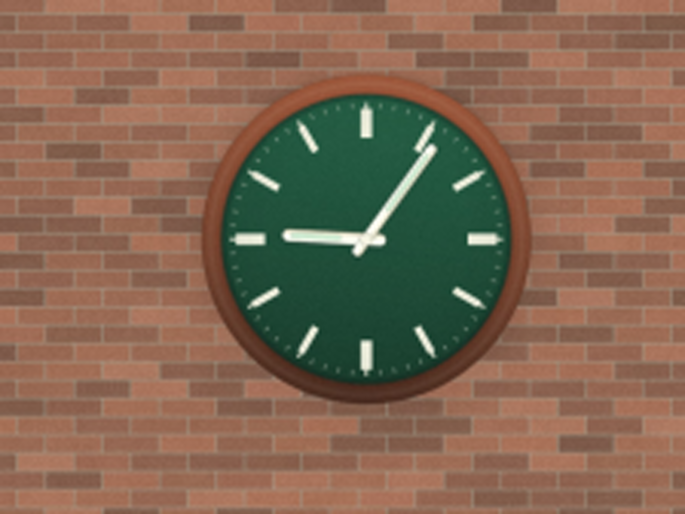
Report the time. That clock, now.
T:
9:06
